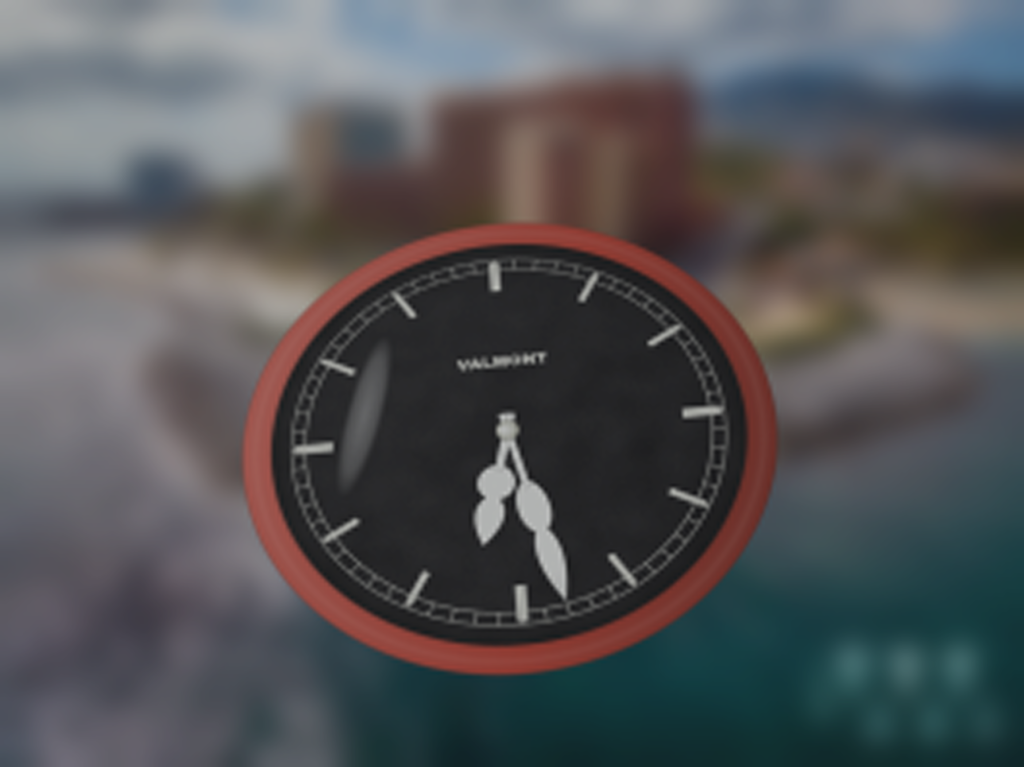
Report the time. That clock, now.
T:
6:28
